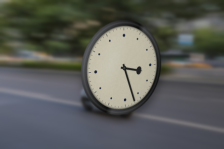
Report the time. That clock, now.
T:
3:27
